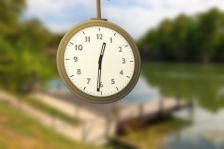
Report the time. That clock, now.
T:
12:31
